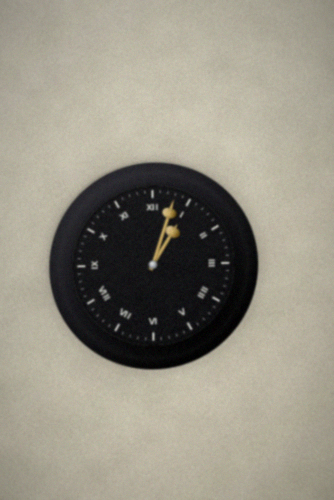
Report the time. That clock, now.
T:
1:03
